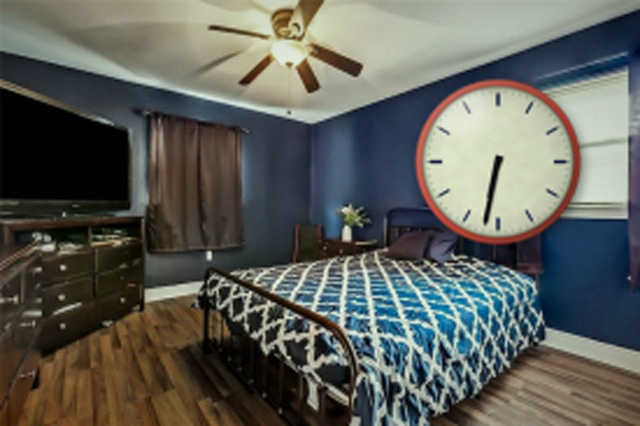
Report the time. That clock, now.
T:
6:32
